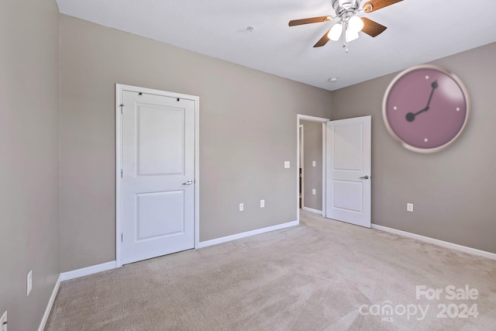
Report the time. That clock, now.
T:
8:03
